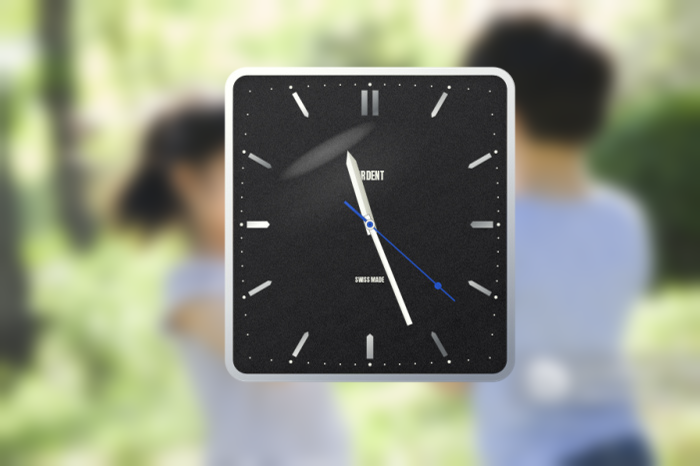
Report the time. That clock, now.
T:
11:26:22
